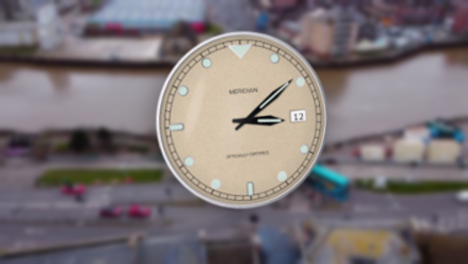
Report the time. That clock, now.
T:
3:09
